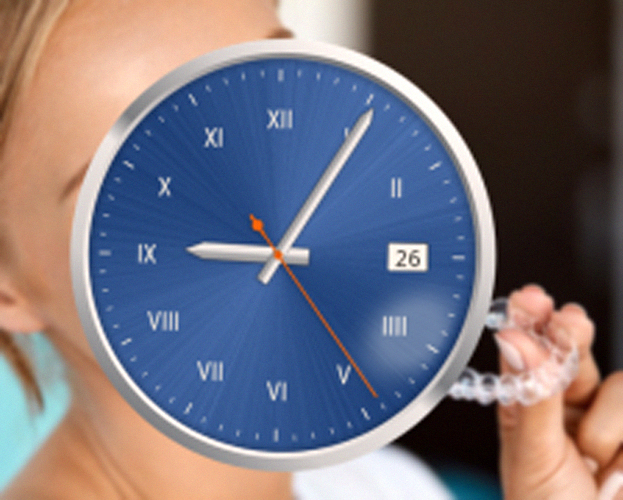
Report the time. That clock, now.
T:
9:05:24
